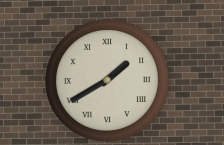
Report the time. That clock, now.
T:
1:40
